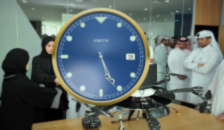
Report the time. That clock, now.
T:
5:26
